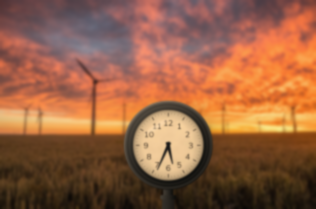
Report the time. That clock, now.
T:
5:34
